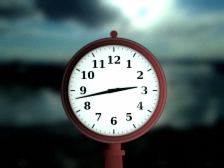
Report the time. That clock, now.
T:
2:43
